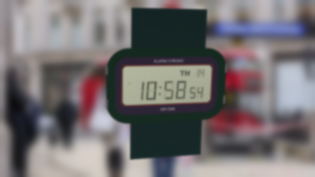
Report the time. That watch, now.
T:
10:58:54
